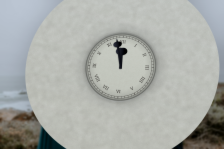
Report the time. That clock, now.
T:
11:58
